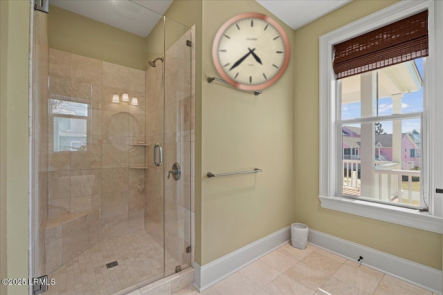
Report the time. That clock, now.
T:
4:38
